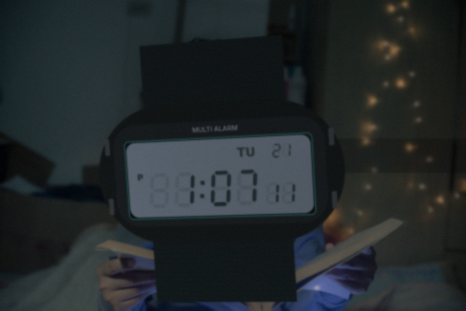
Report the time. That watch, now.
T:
1:07:11
